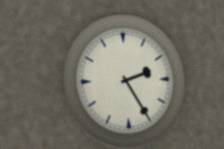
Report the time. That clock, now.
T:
2:25
